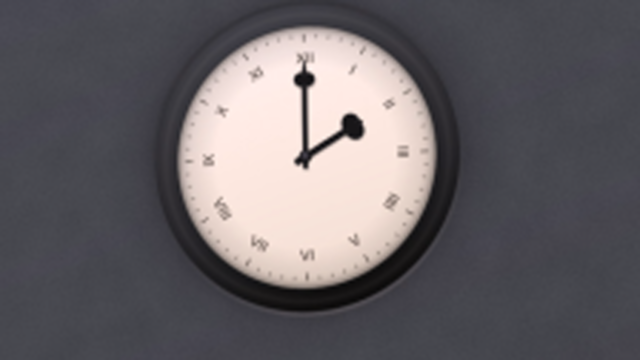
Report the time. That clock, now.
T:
2:00
